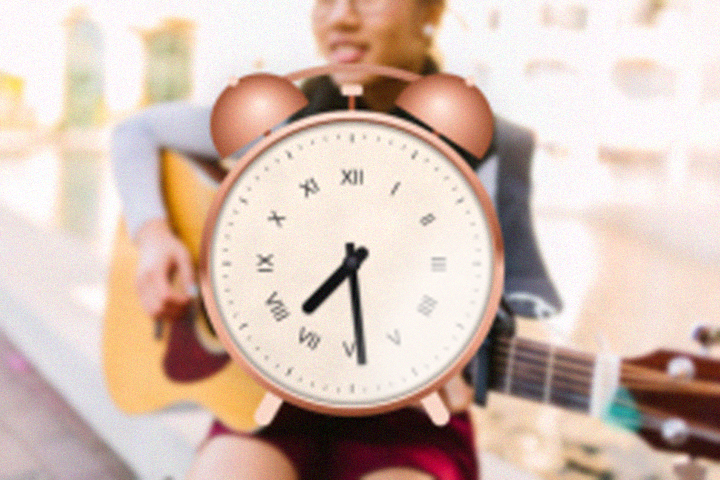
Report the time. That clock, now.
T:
7:29
